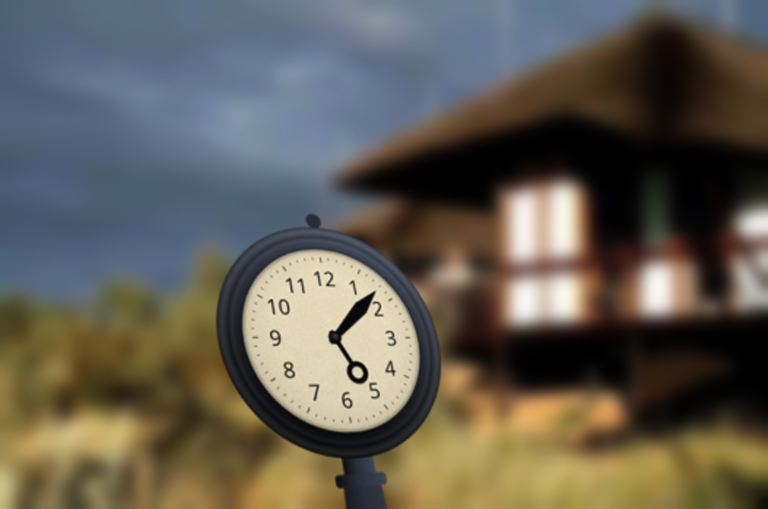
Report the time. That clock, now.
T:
5:08
